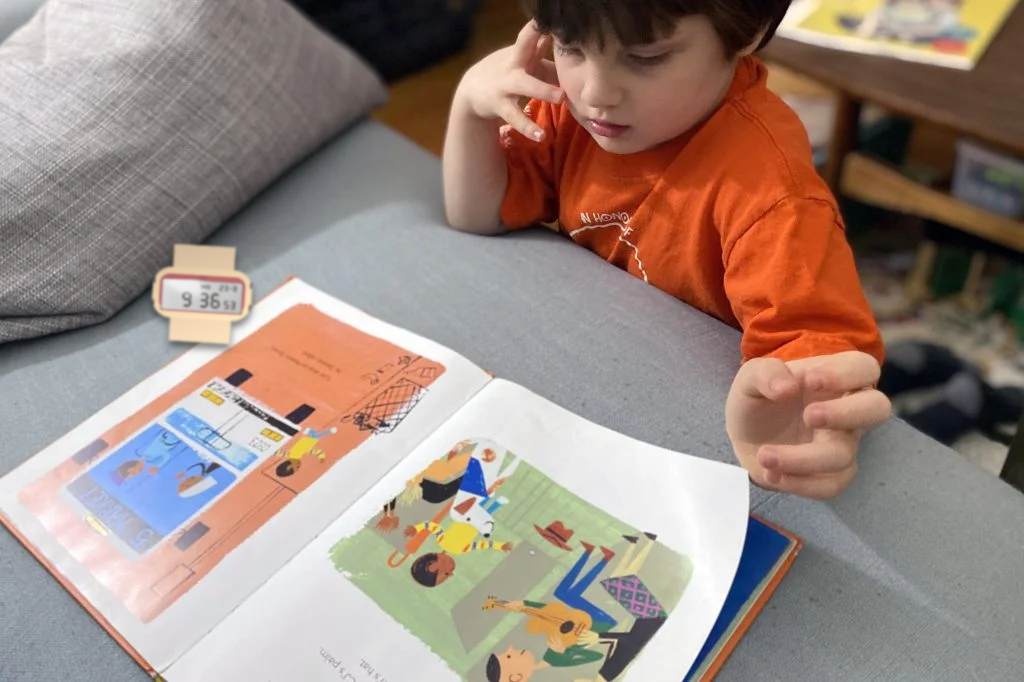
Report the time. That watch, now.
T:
9:36
